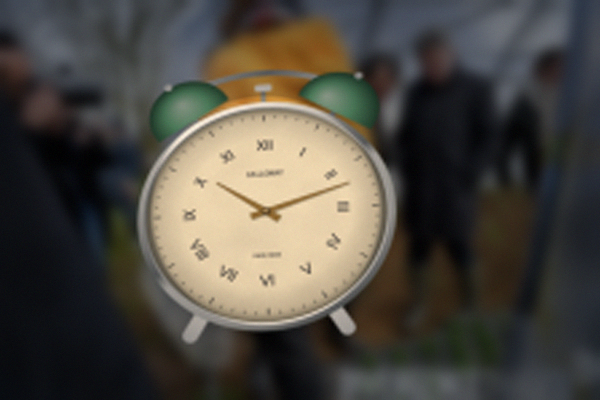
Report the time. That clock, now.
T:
10:12
